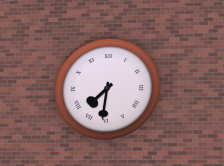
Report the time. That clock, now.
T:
7:31
